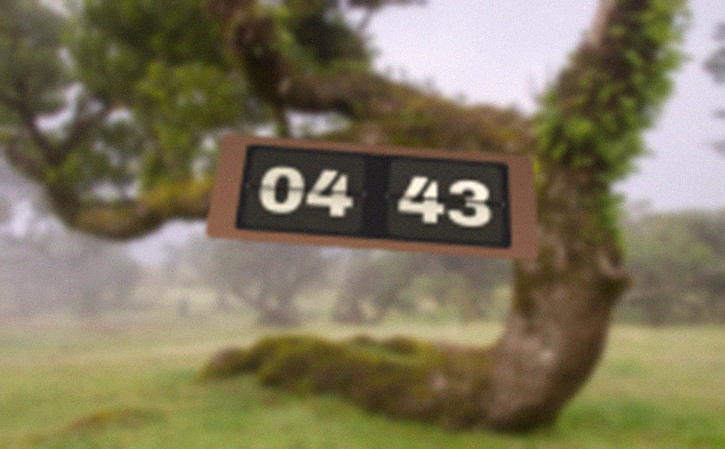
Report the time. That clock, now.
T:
4:43
